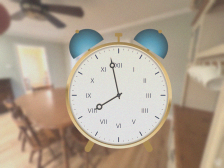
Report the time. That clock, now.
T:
7:58
